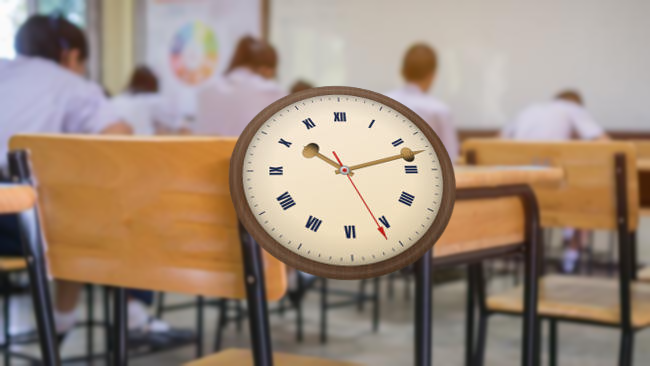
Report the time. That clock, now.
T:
10:12:26
